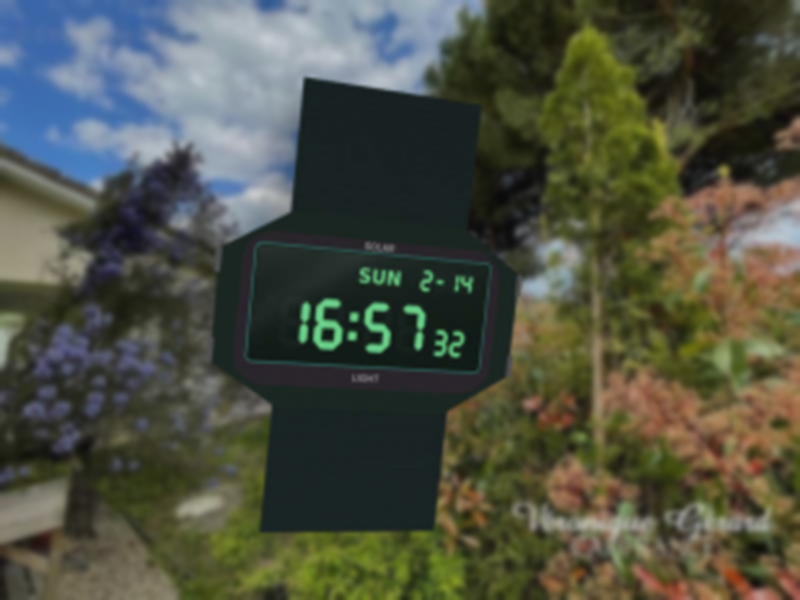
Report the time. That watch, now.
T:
16:57:32
